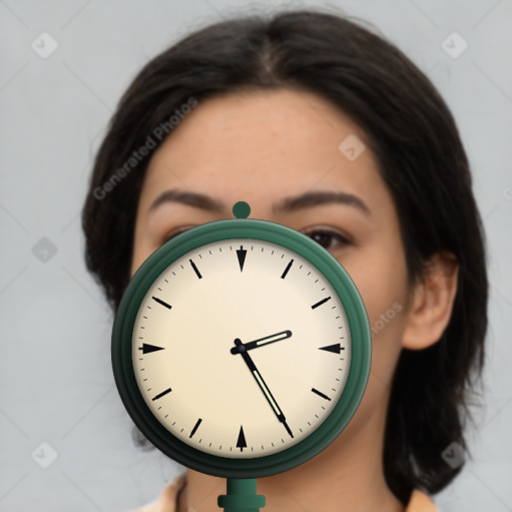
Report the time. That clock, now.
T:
2:25
